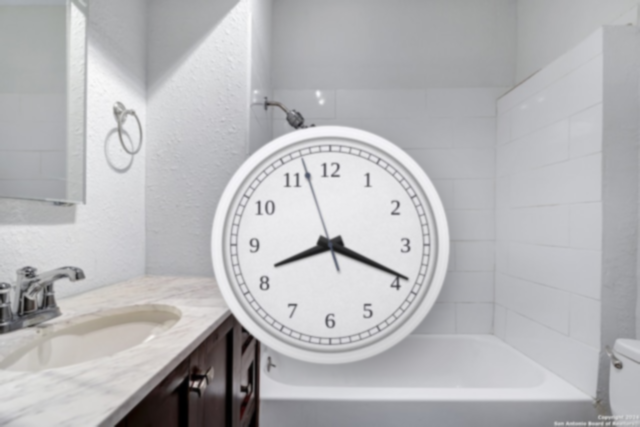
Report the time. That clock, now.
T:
8:18:57
